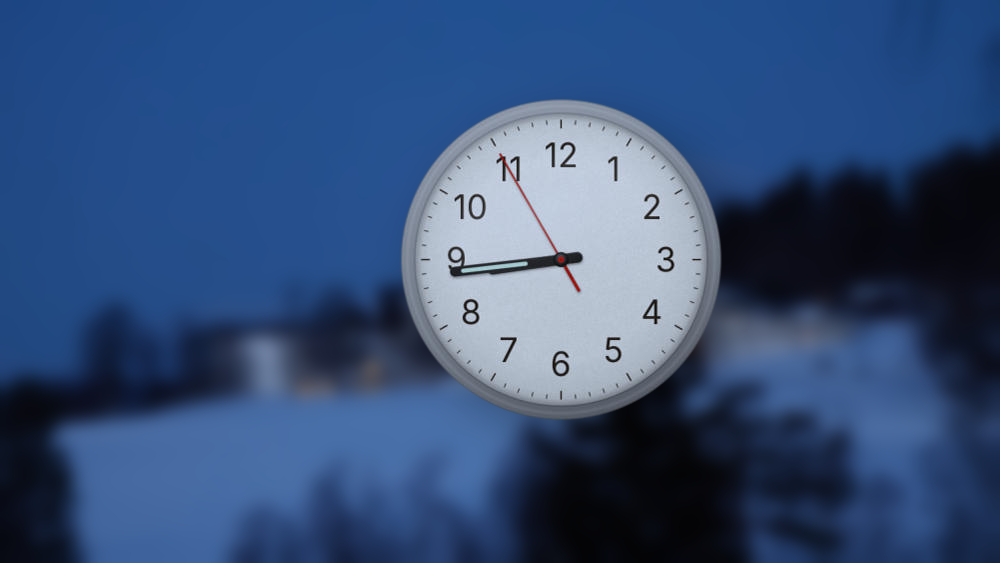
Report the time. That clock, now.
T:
8:43:55
